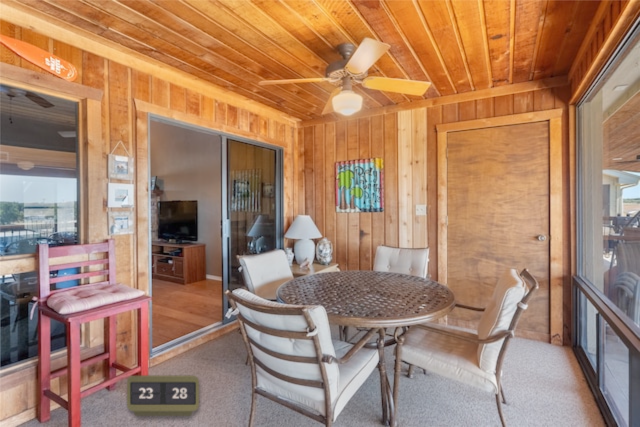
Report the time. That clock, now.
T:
23:28
